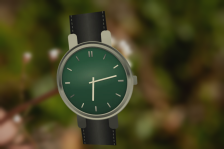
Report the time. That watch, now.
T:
6:13
